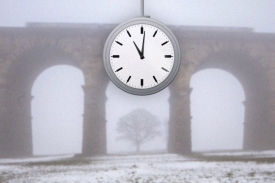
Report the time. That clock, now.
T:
11:01
